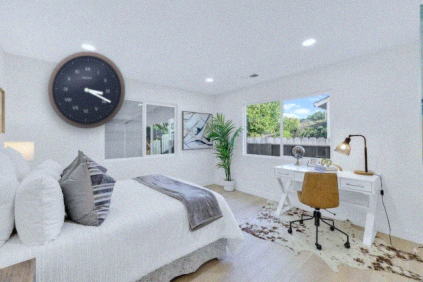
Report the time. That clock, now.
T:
3:19
